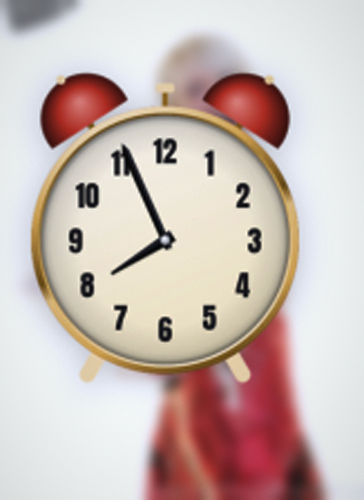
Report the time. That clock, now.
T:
7:56
